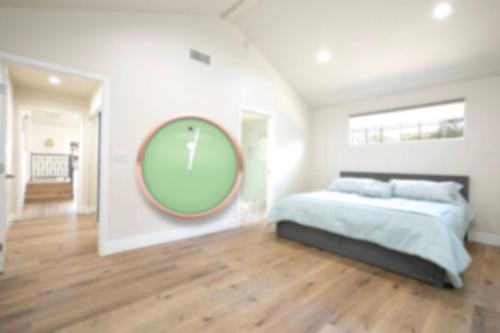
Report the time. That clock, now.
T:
12:02
